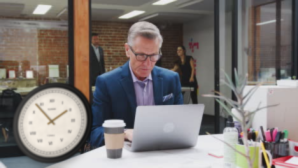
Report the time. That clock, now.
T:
1:53
